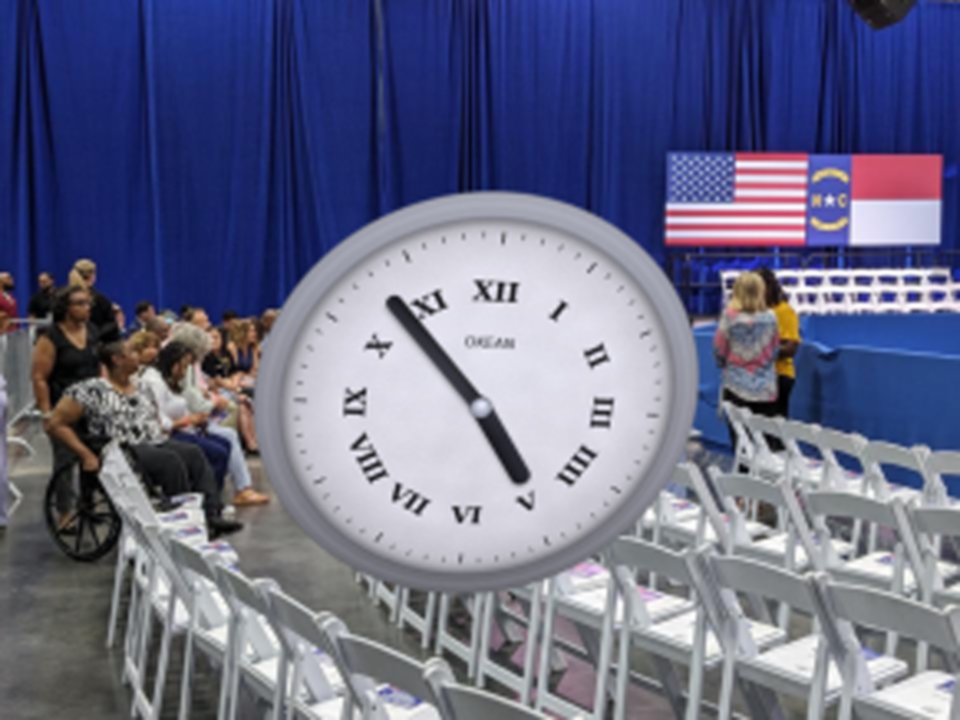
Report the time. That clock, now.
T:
4:53
